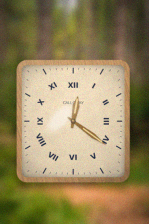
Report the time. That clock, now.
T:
12:21
